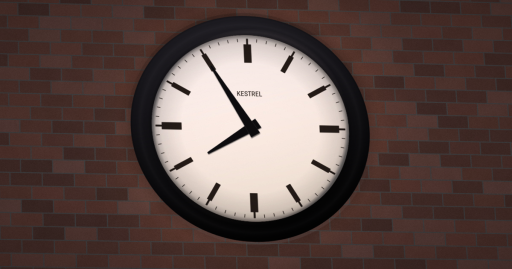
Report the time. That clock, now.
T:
7:55
